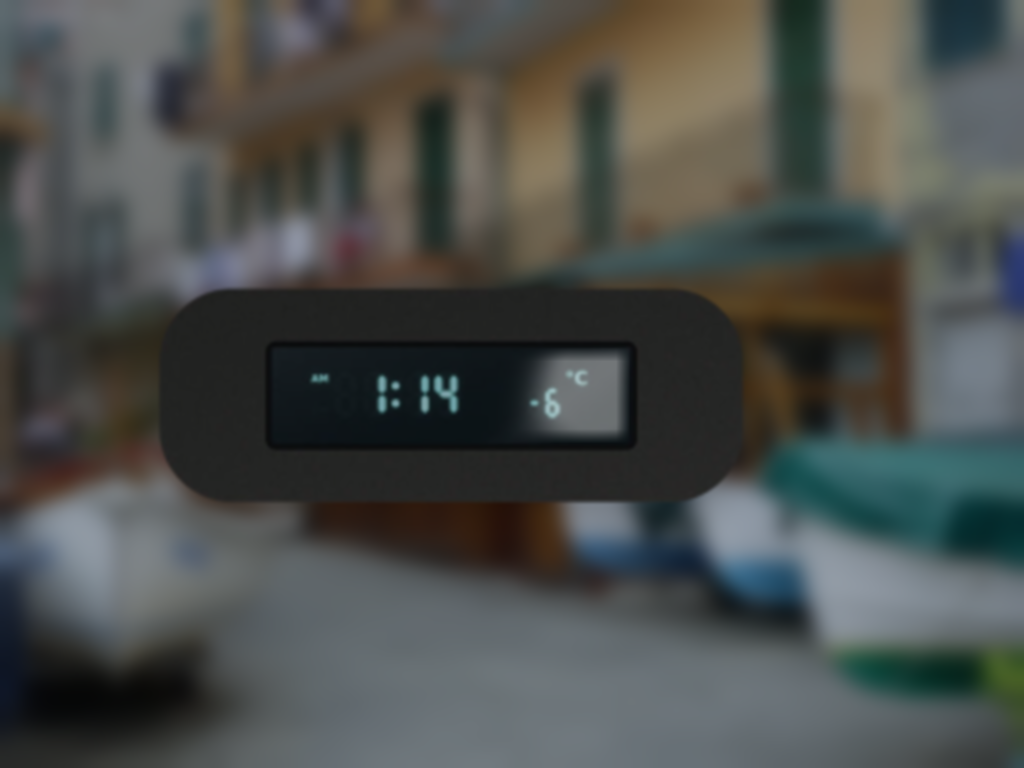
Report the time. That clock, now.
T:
1:14
